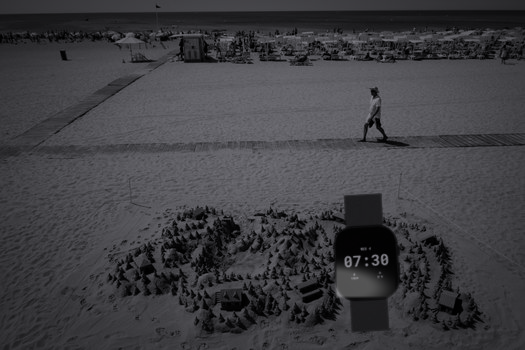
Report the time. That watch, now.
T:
7:30
